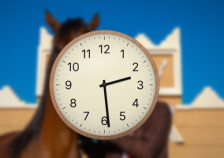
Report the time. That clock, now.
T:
2:29
